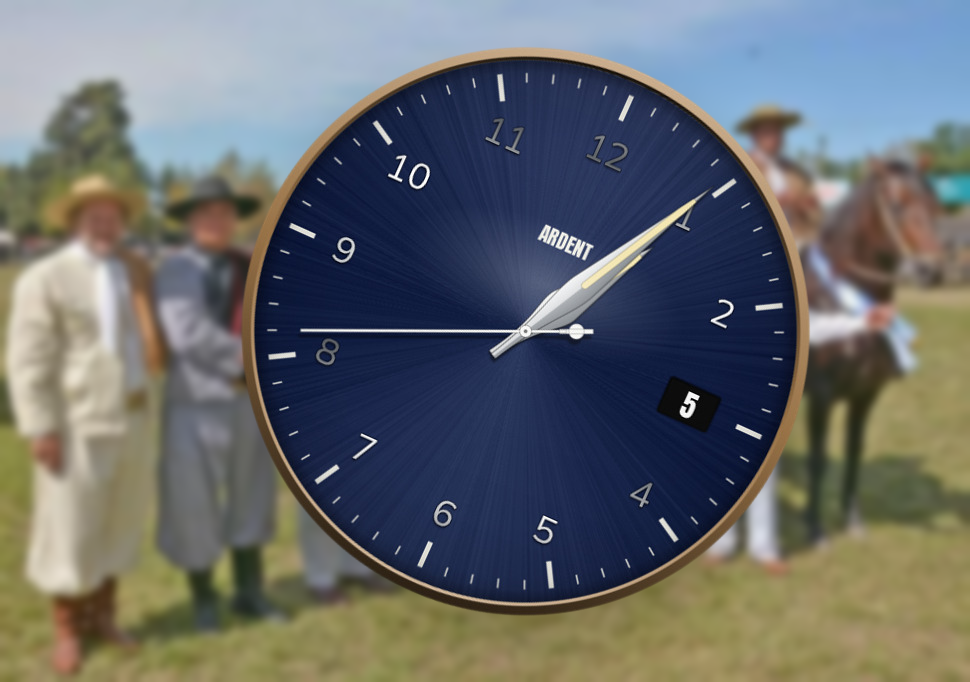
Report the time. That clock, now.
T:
1:04:41
